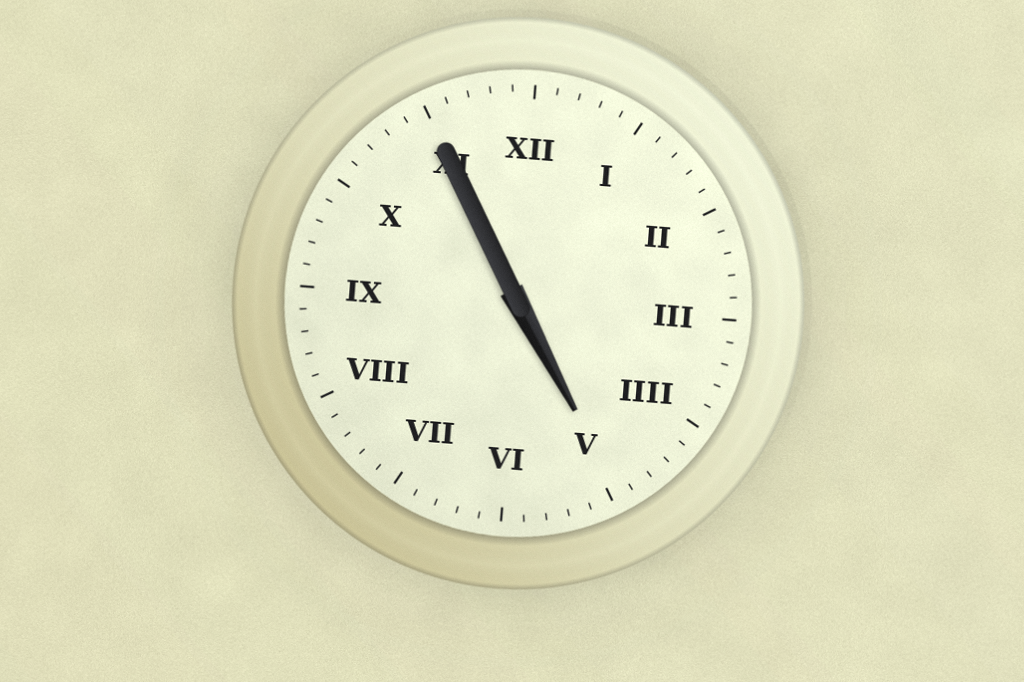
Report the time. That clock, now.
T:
4:55
